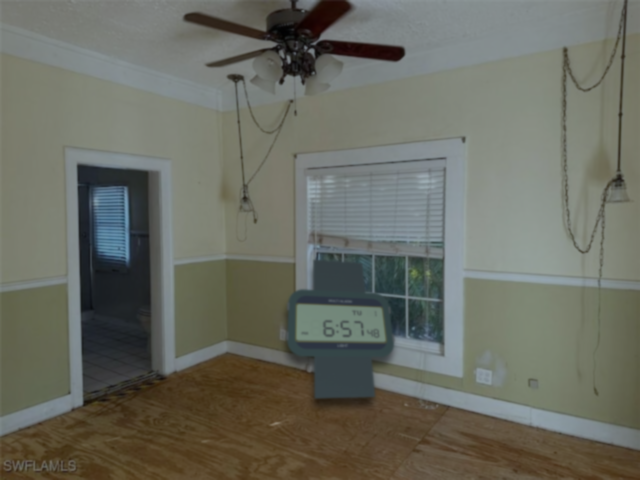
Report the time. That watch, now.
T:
6:57
